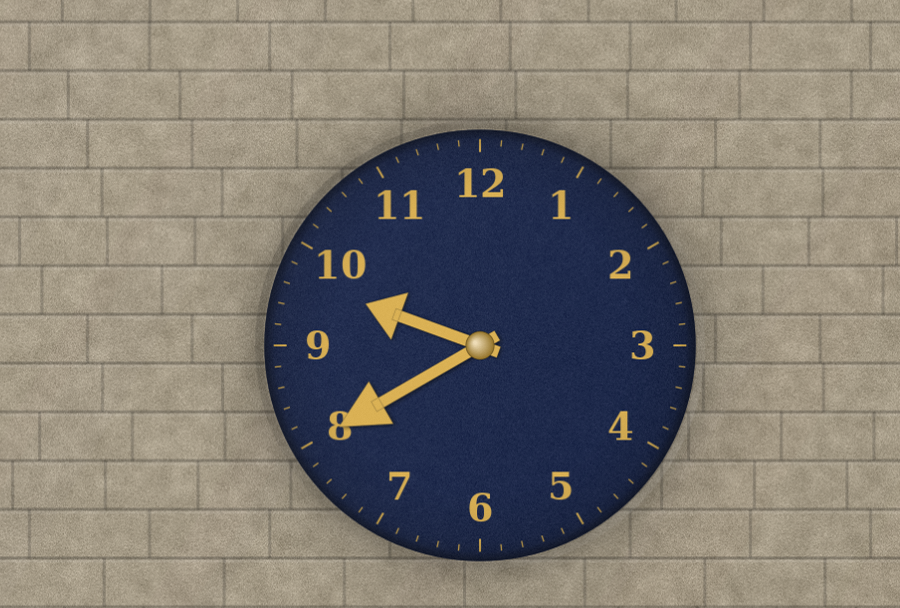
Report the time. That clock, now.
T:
9:40
